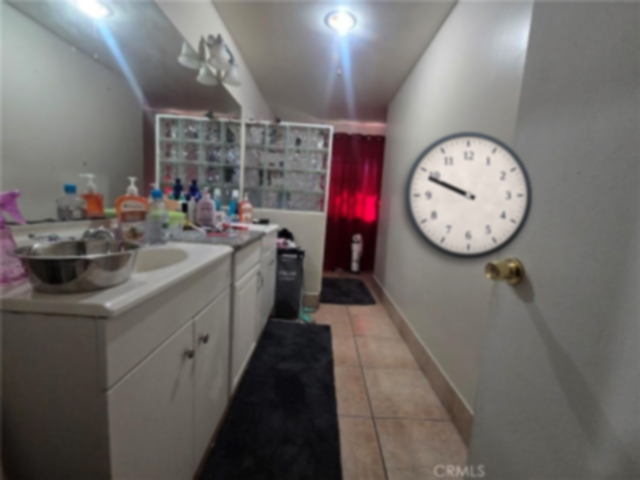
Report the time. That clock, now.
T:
9:49
